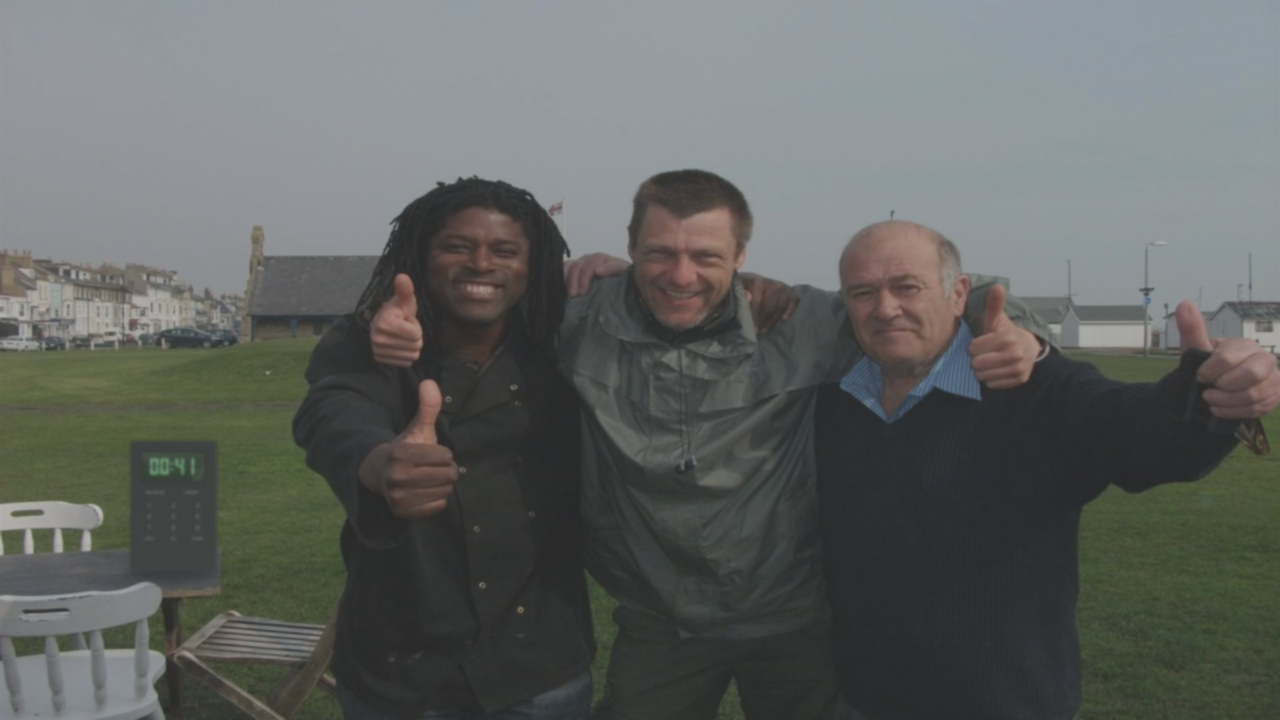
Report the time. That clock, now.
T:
0:41
